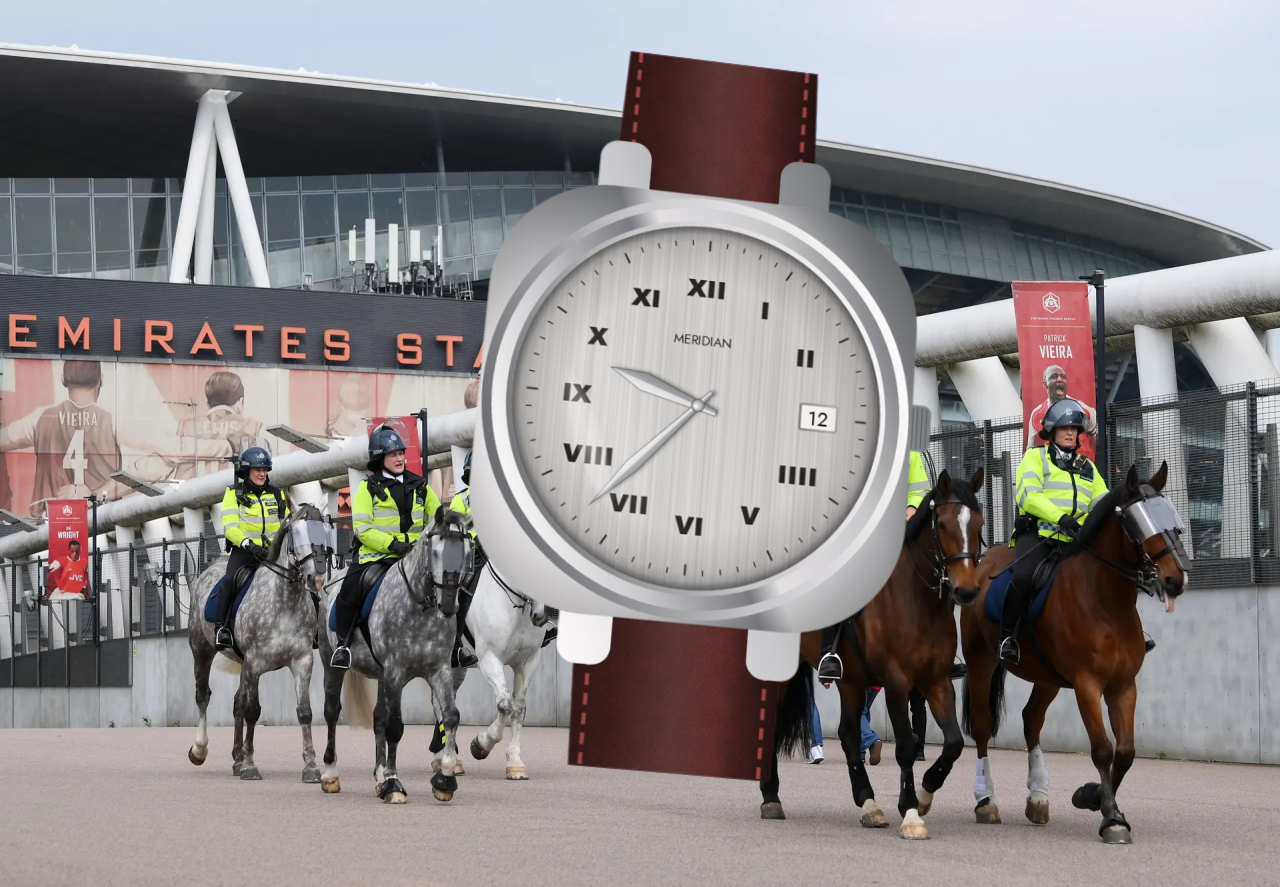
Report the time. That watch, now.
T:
9:37
